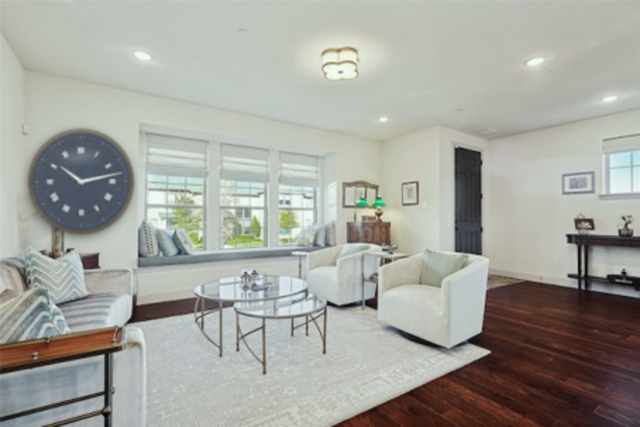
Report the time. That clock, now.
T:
10:13
